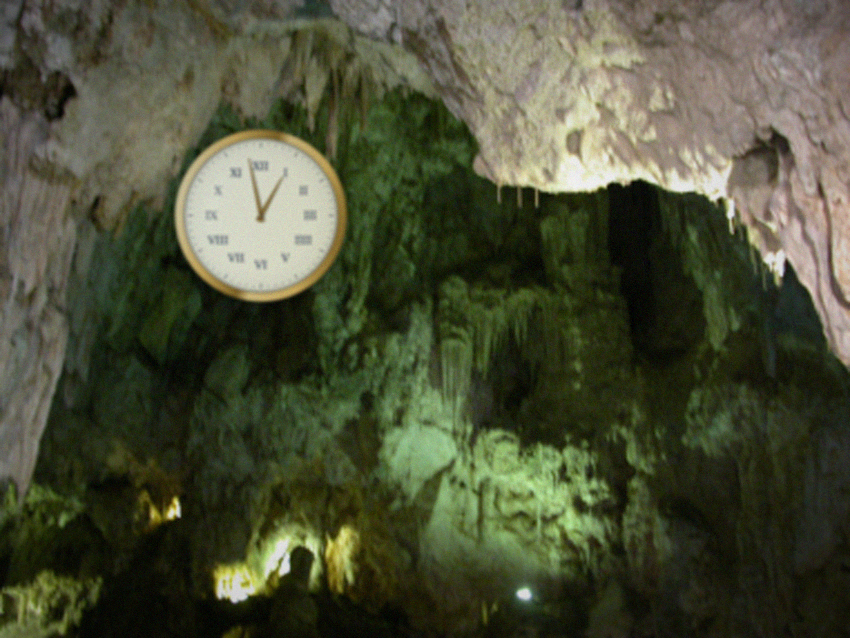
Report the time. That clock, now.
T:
12:58
